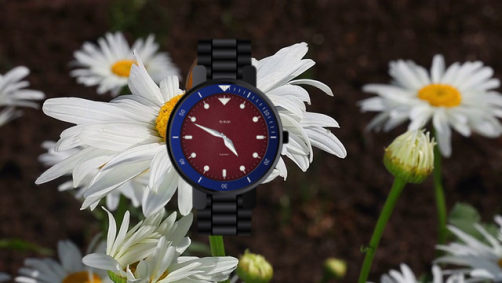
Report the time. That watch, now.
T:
4:49
